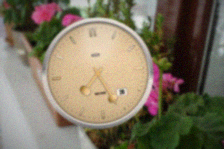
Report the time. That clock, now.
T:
7:26
